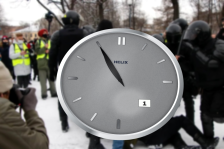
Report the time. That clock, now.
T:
10:55
